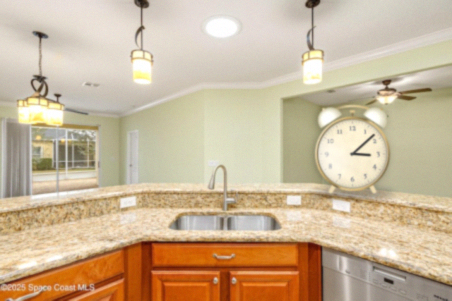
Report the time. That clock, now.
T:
3:08
